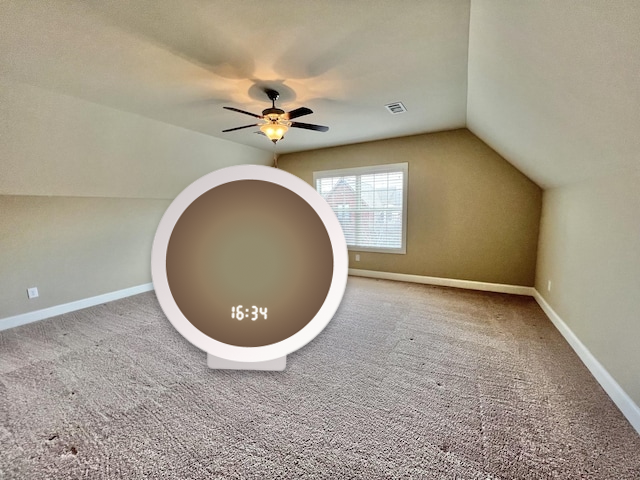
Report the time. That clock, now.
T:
16:34
